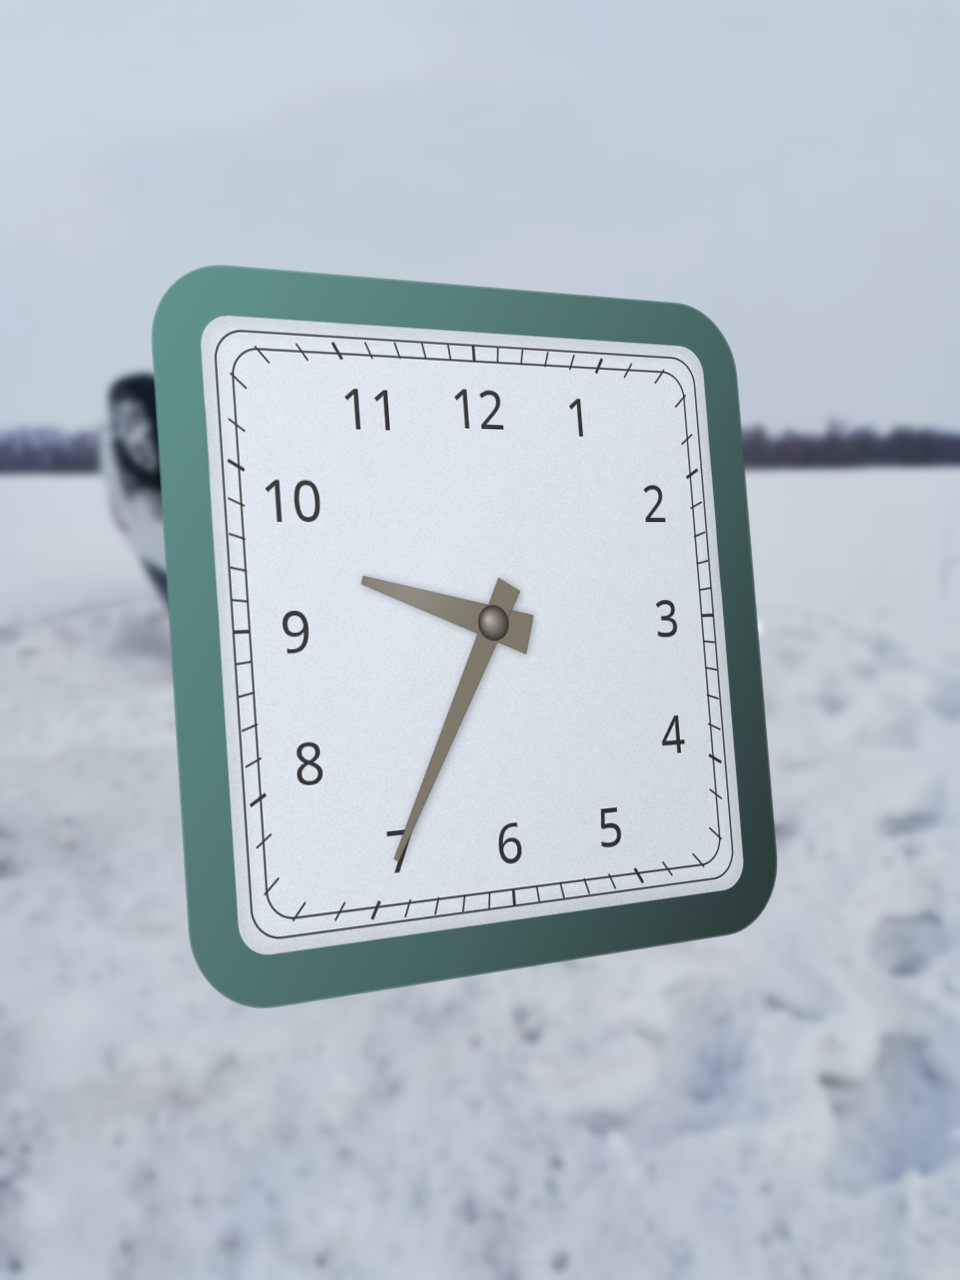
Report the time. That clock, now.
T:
9:35
